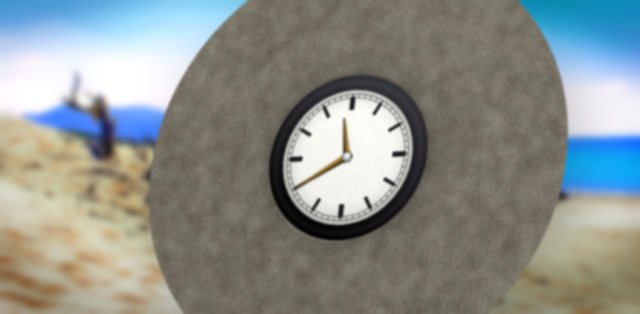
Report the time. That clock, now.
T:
11:40
